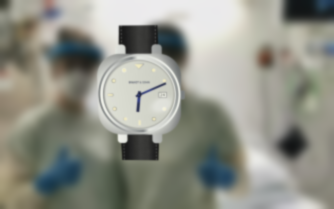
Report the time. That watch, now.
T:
6:11
